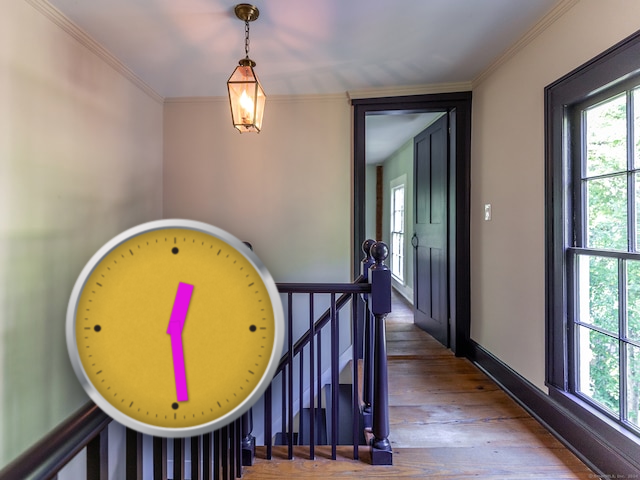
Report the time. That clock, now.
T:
12:29
